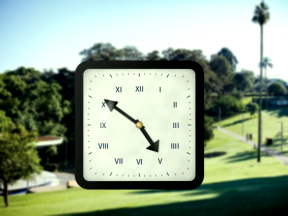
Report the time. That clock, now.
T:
4:51
